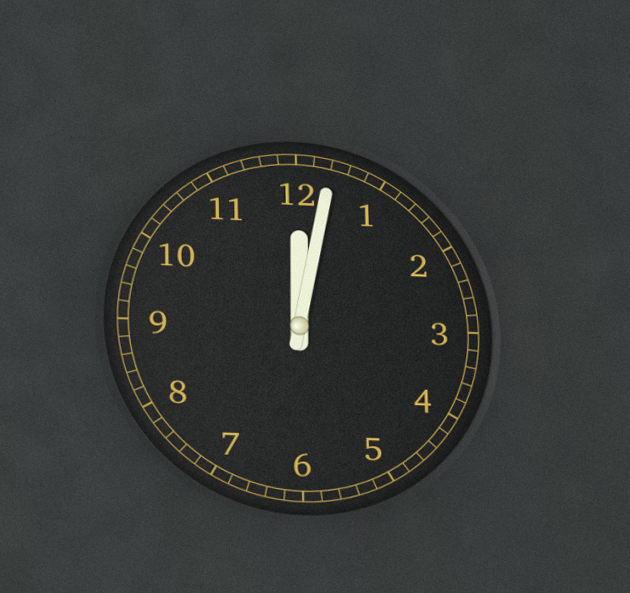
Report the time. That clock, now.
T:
12:02
